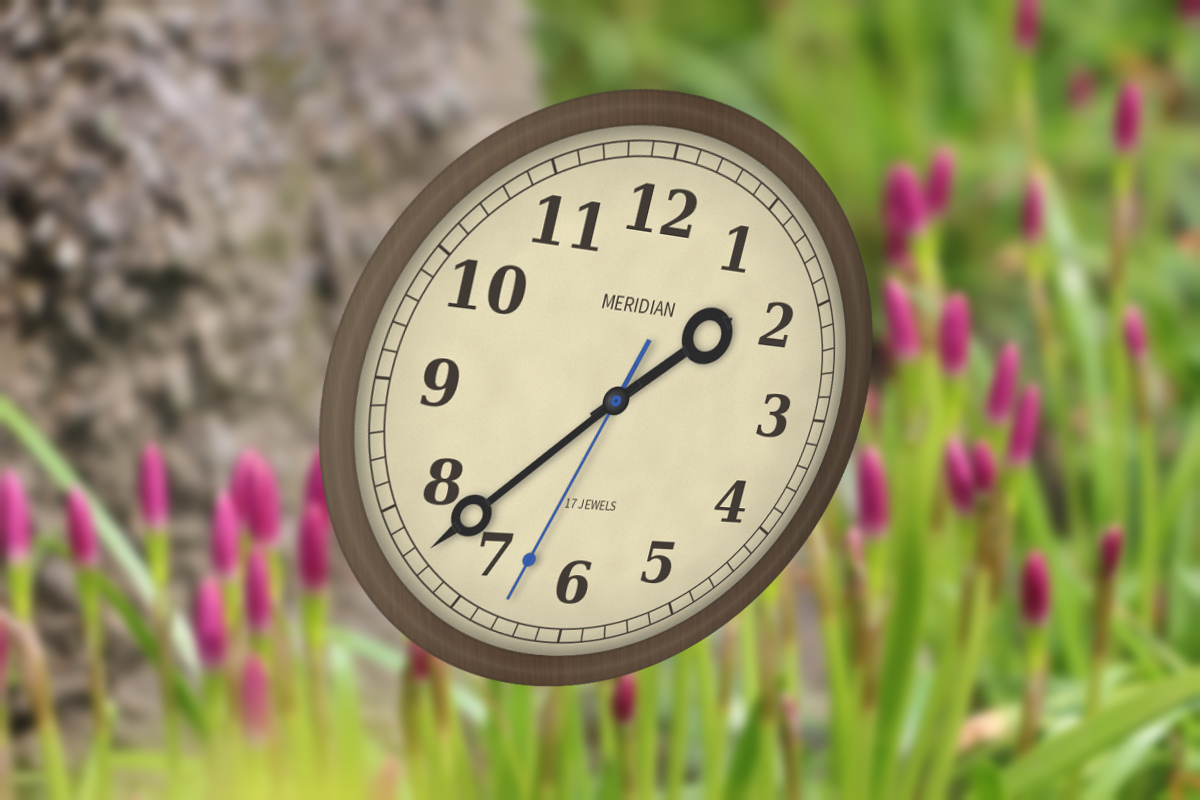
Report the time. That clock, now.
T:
1:37:33
